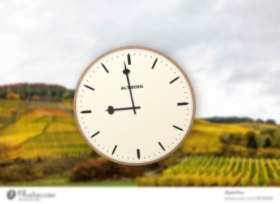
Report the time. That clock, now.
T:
8:59
